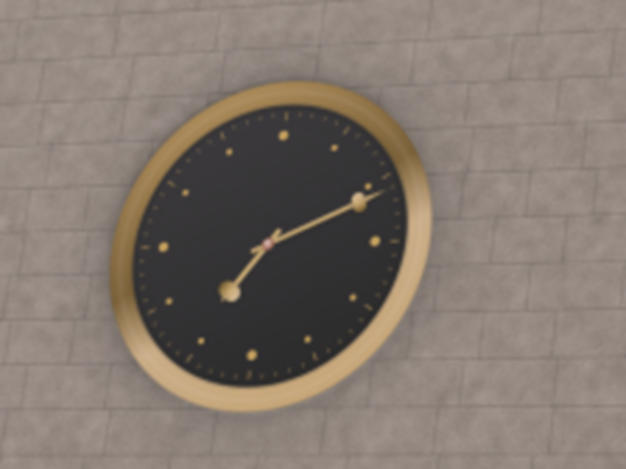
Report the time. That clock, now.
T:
7:11
